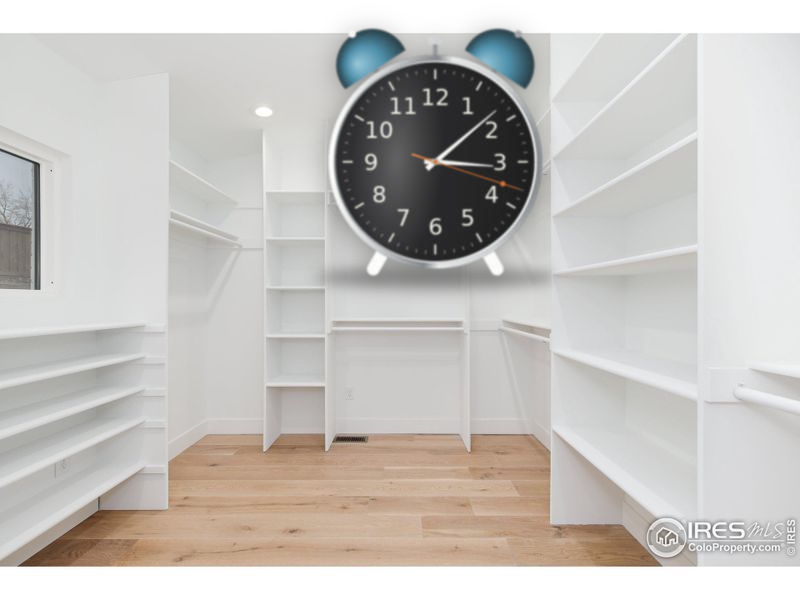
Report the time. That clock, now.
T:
3:08:18
